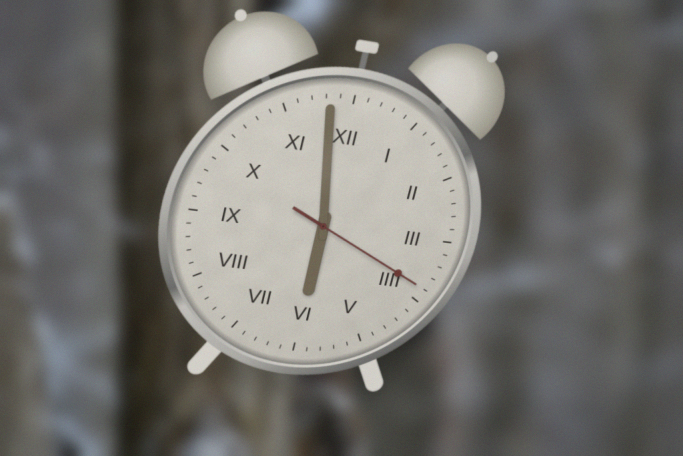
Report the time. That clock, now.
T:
5:58:19
